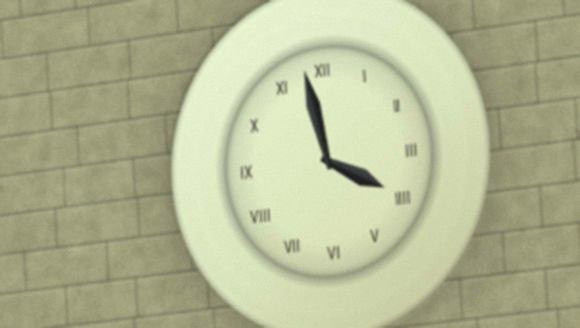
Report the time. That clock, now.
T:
3:58
